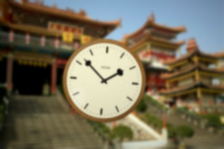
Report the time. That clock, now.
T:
1:52
